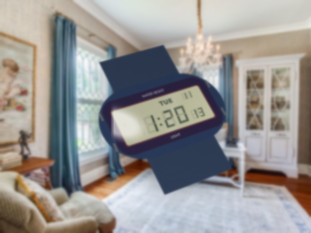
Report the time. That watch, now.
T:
1:20
